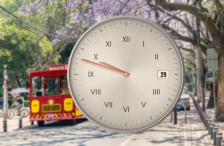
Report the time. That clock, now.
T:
9:48
